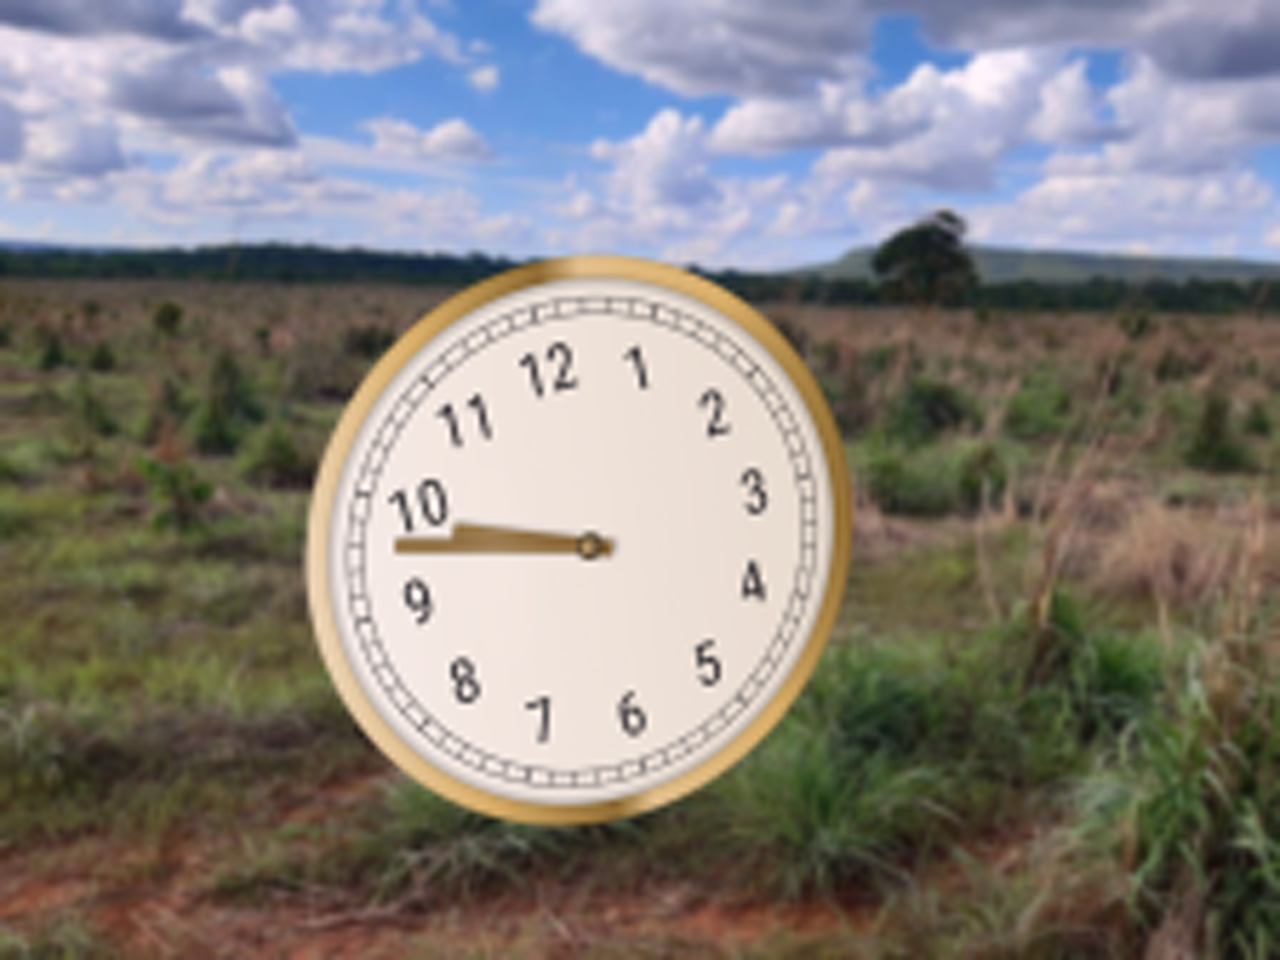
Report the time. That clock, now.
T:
9:48
